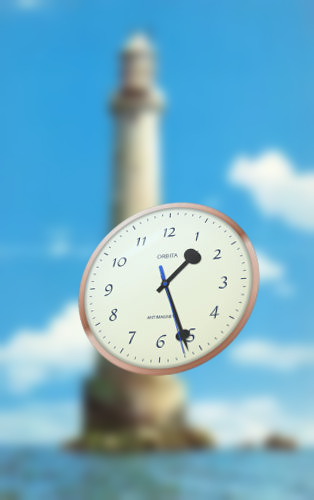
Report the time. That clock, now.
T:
1:26:27
